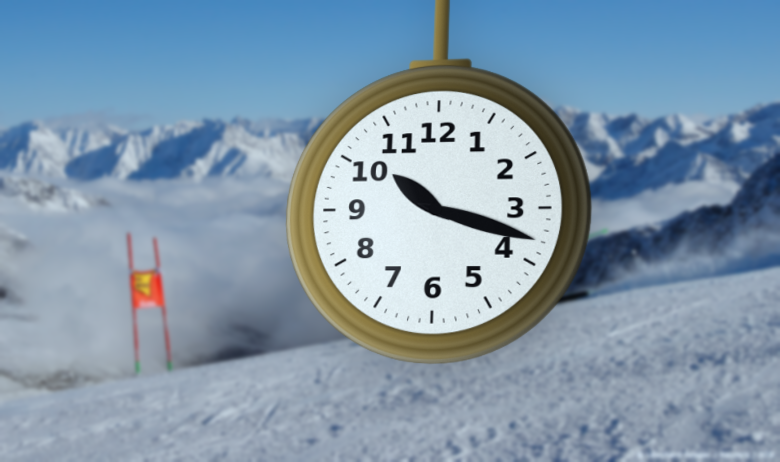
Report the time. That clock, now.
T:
10:18
